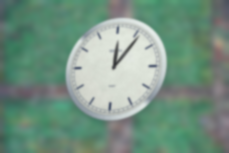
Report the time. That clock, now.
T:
12:06
